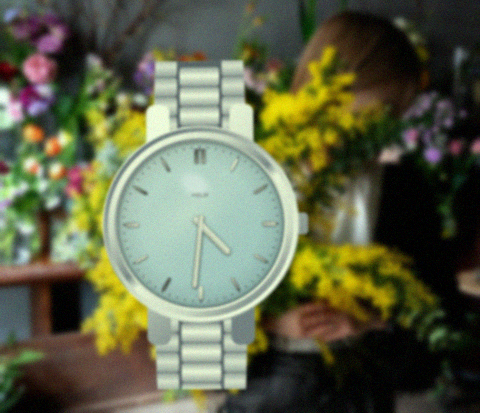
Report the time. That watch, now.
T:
4:31
